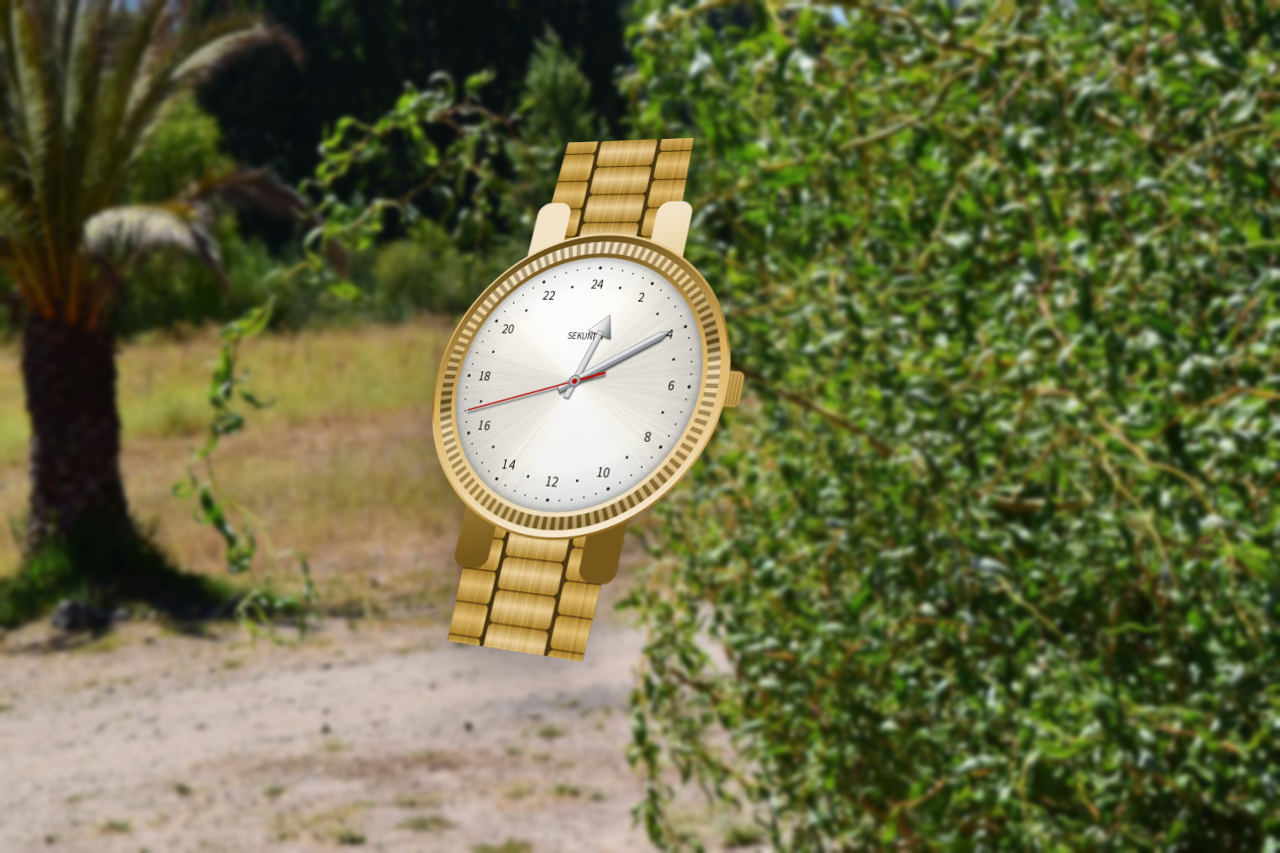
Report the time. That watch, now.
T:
1:09:42
